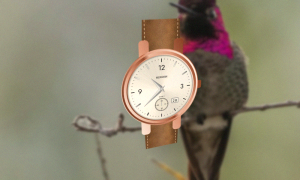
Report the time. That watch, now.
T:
10:38
